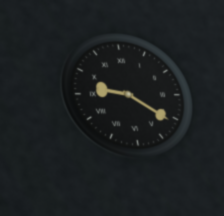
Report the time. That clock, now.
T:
9:21
